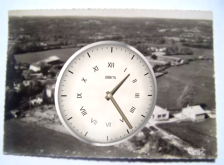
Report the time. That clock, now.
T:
1:24
